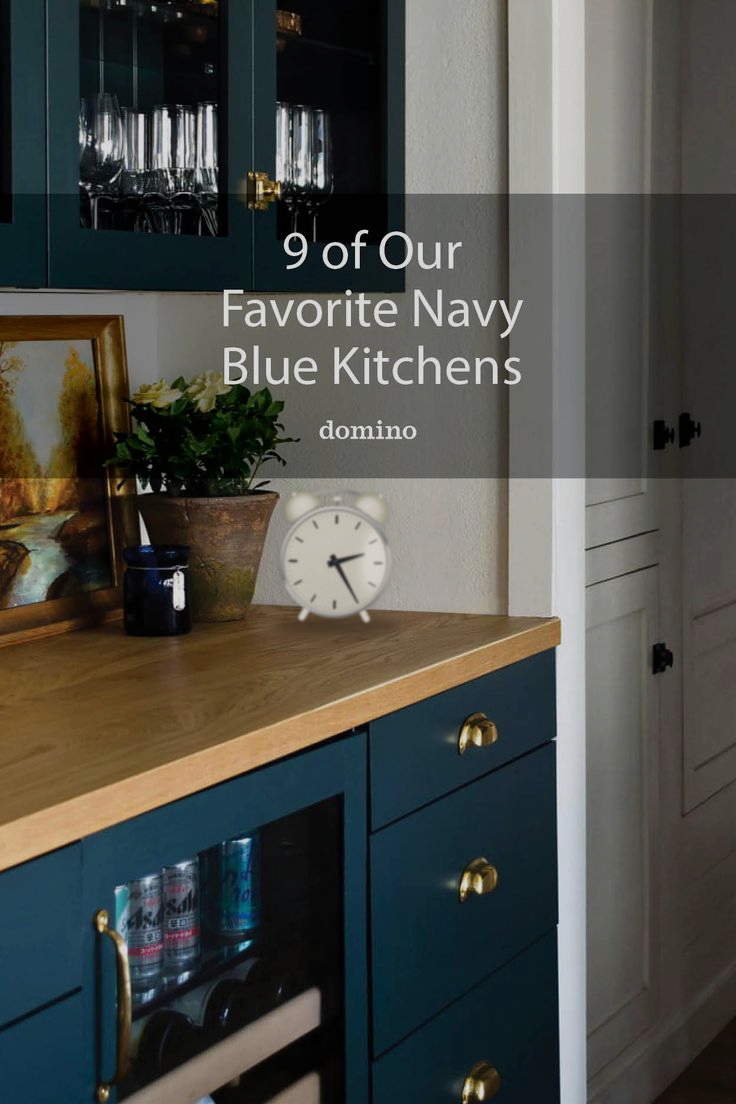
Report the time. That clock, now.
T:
2:25
